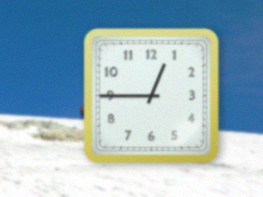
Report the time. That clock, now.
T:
12:45
